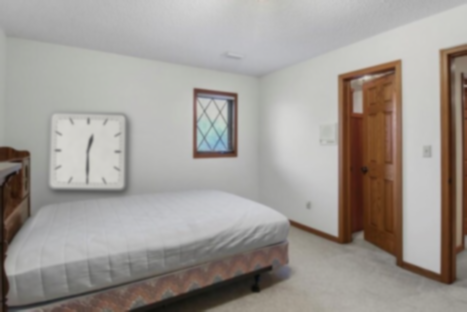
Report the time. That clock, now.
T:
12:30
